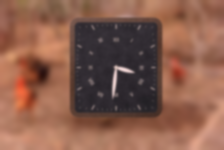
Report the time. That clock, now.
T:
3:31
